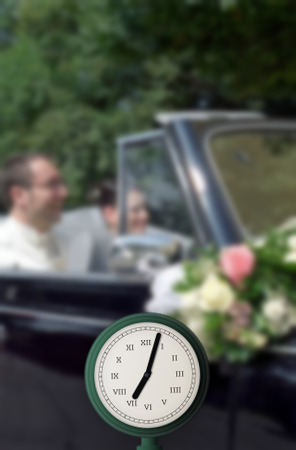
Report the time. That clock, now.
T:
7:03
